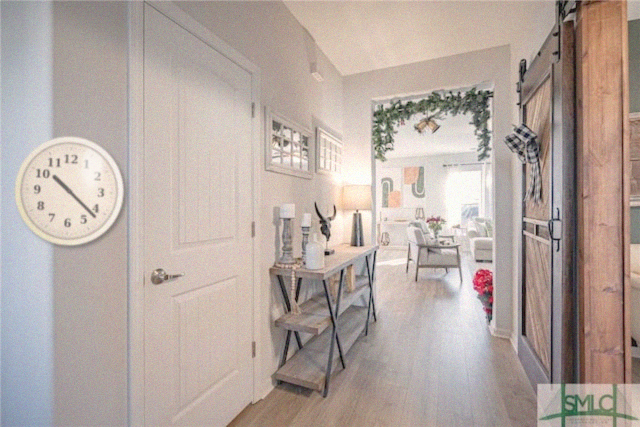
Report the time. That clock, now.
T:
10:22
